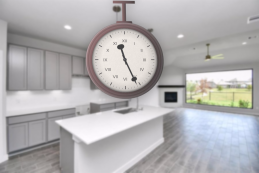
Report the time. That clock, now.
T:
11:26
